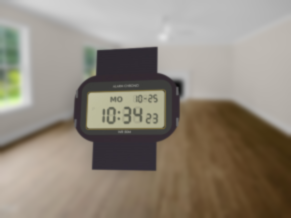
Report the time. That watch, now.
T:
10:34:23
